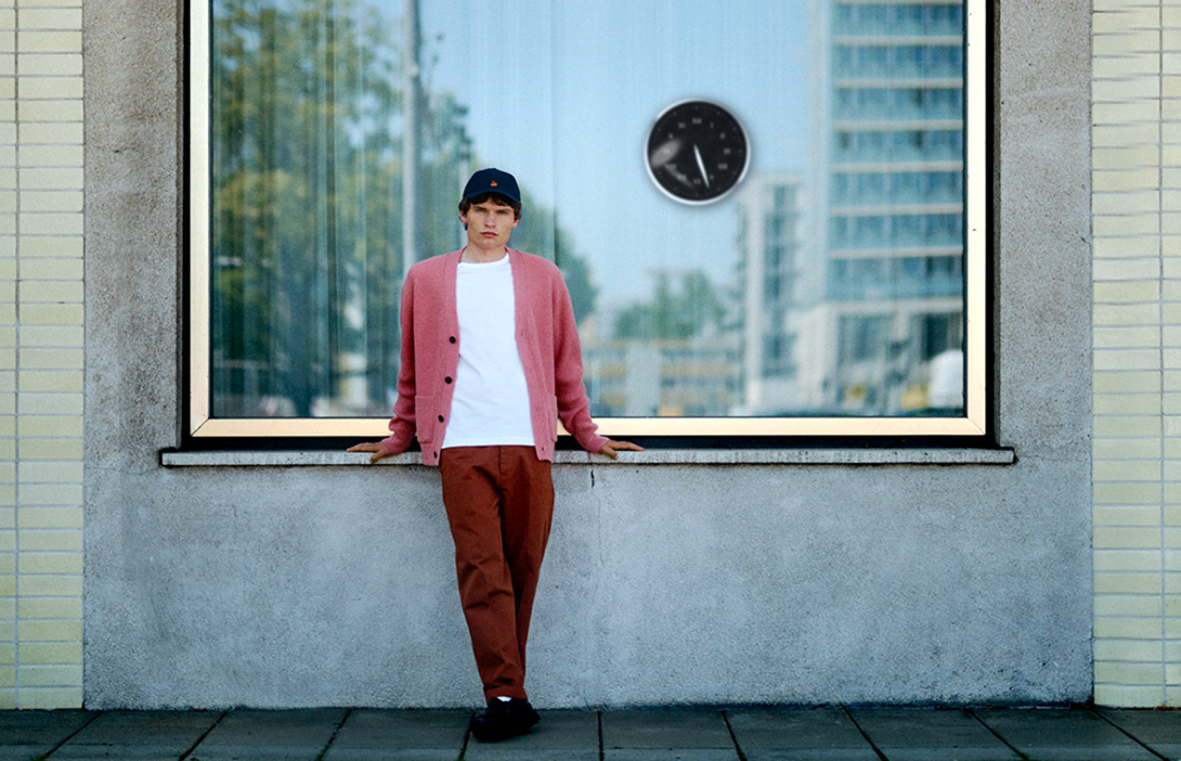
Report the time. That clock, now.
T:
5:27
